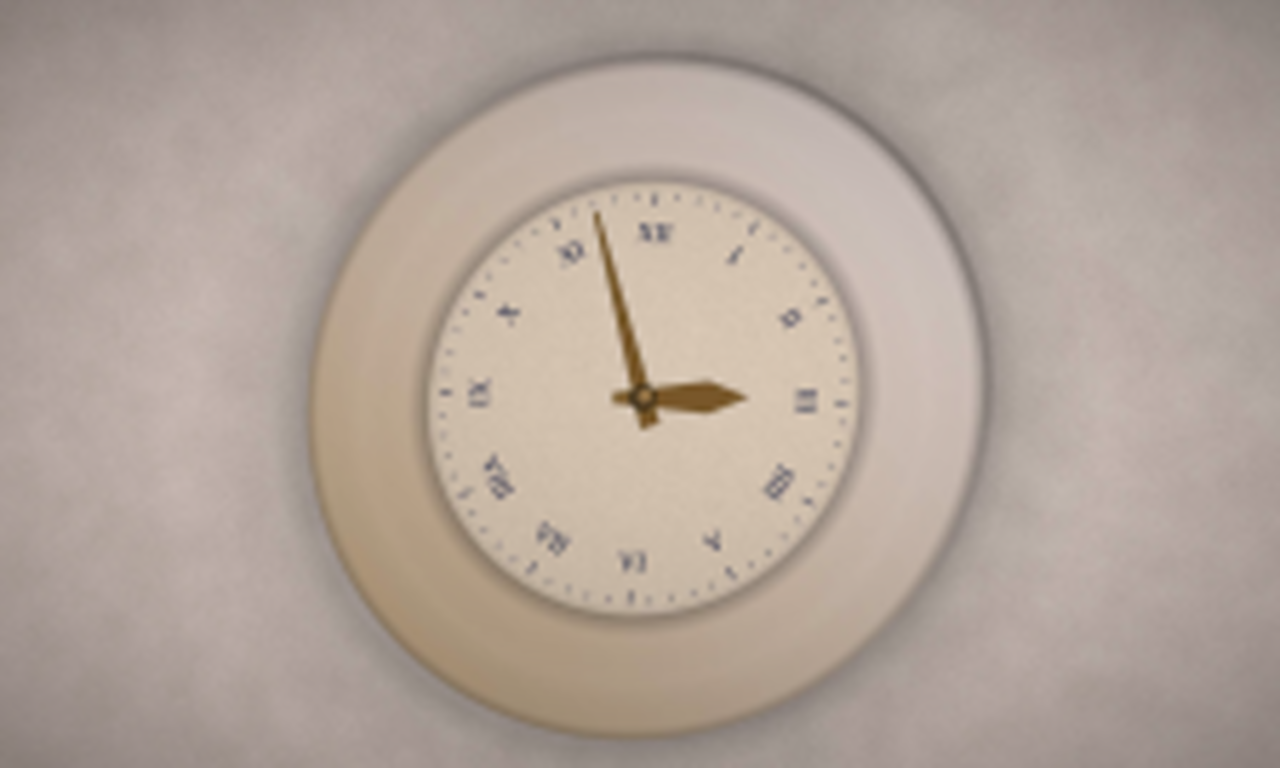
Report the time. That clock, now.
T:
2:57
